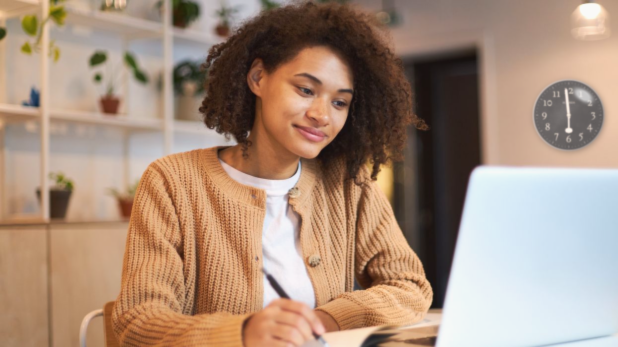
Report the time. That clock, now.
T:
5:59
